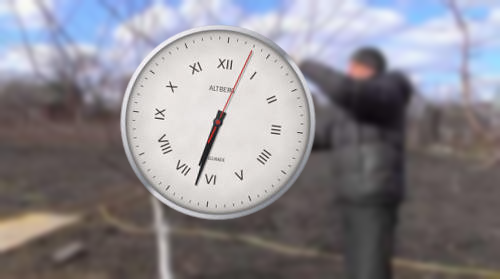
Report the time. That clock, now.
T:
6:32:03
